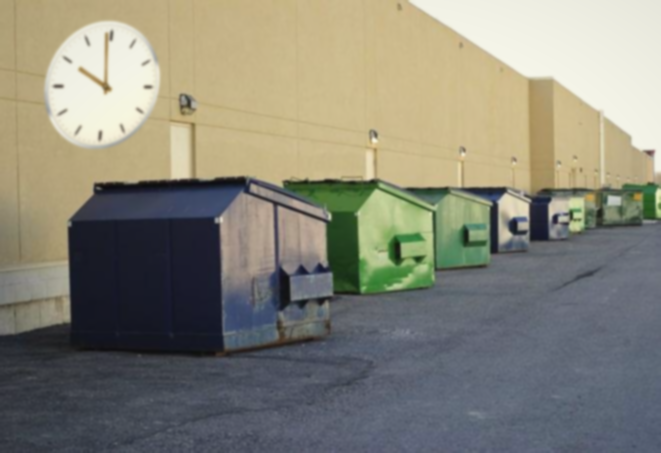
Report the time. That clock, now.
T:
9:59
